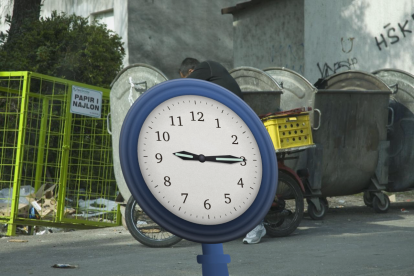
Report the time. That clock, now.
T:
9:15
